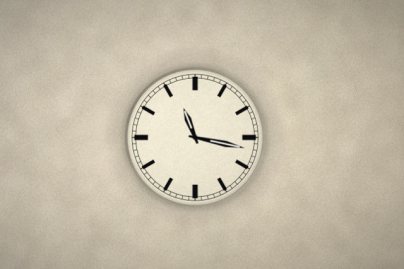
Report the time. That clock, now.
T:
11:17
